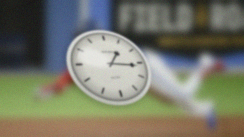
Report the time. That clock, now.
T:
1:16
